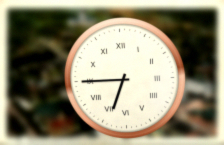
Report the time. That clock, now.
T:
6:45
